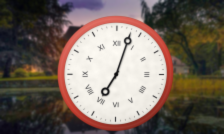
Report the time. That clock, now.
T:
7:03
